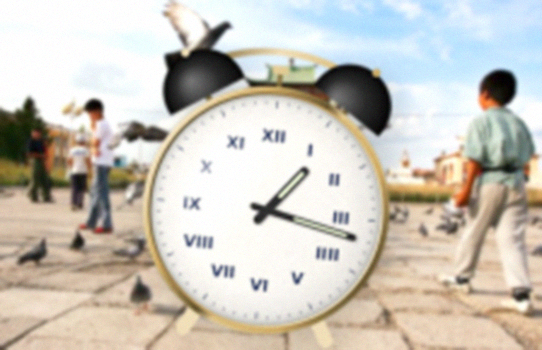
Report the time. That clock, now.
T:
1:17
